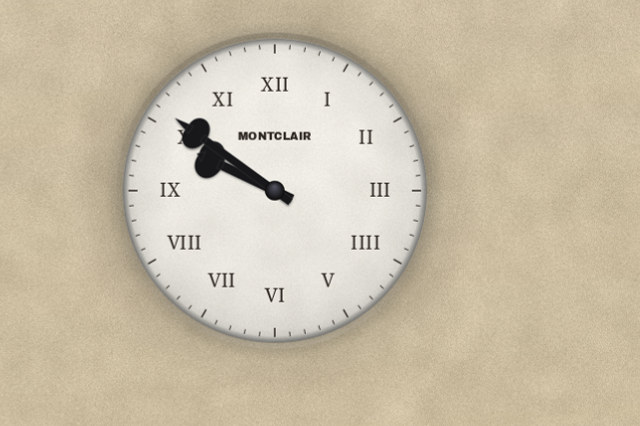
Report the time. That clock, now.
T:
9:51
